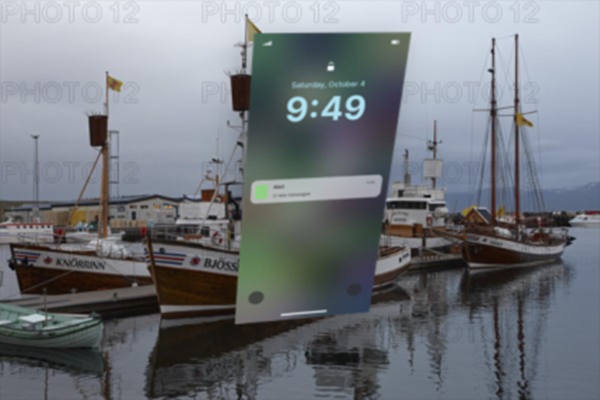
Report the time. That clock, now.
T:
9:49
